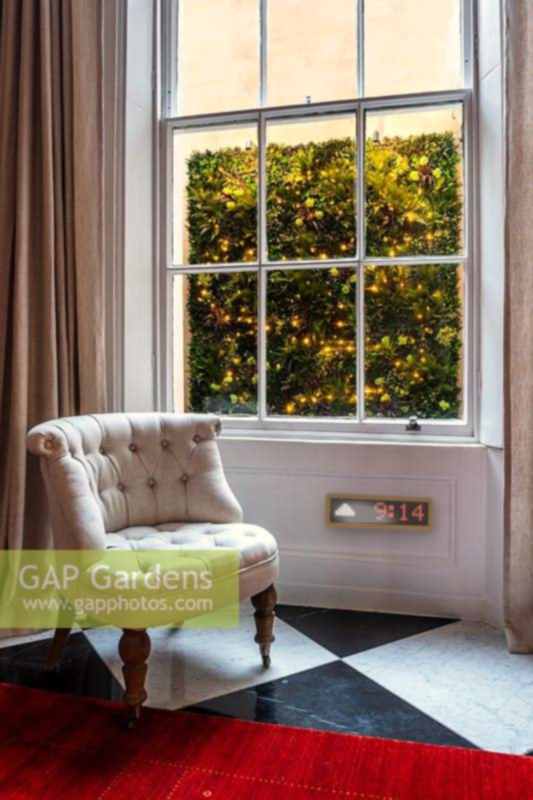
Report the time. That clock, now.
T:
9:14
